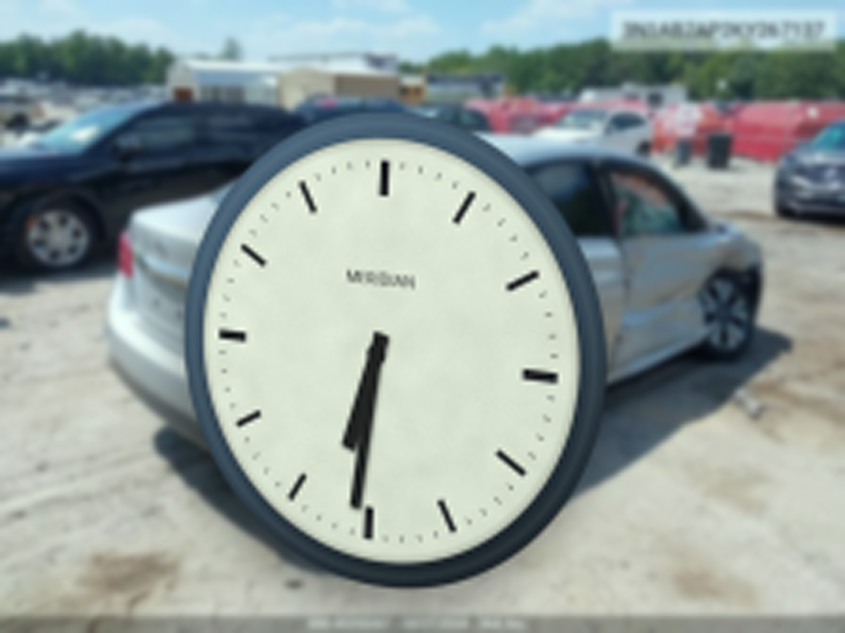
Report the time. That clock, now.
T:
6:31
